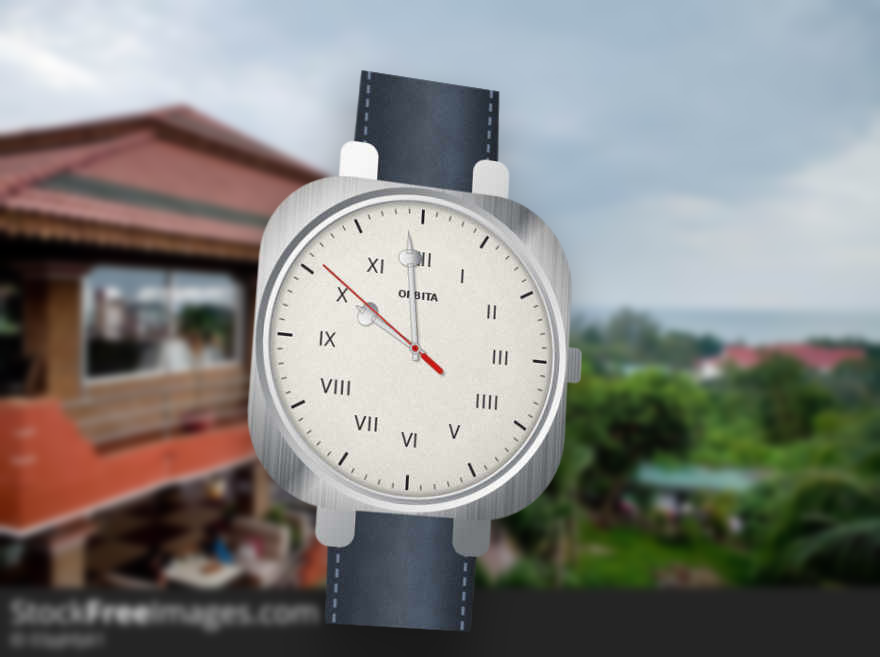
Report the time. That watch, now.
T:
9:58:51
